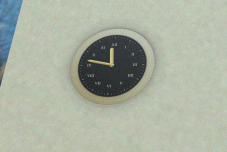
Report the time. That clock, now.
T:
11:47
